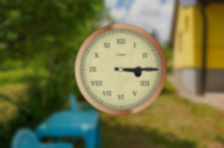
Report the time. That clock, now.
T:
3:15
